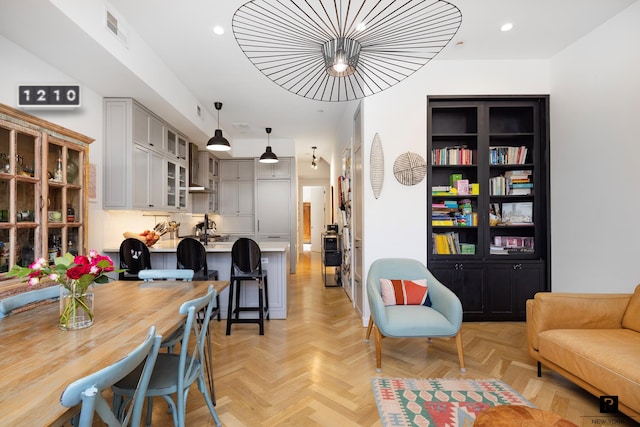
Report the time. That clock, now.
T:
12:10
